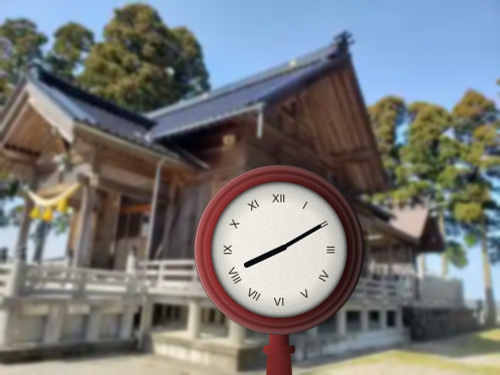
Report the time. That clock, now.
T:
8:10
